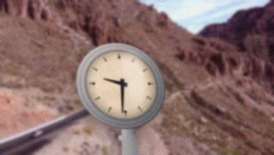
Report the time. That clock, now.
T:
9:31
